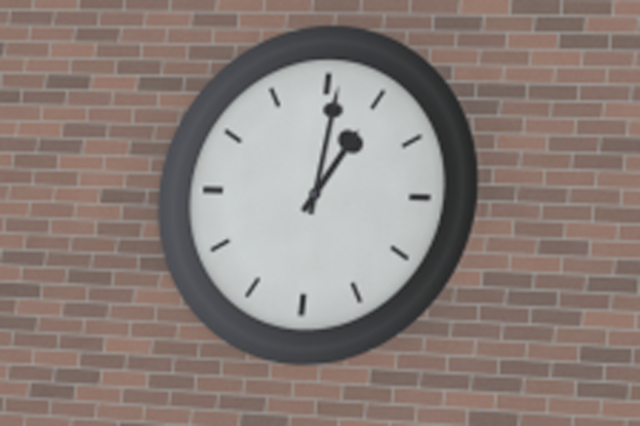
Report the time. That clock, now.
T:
1:01
